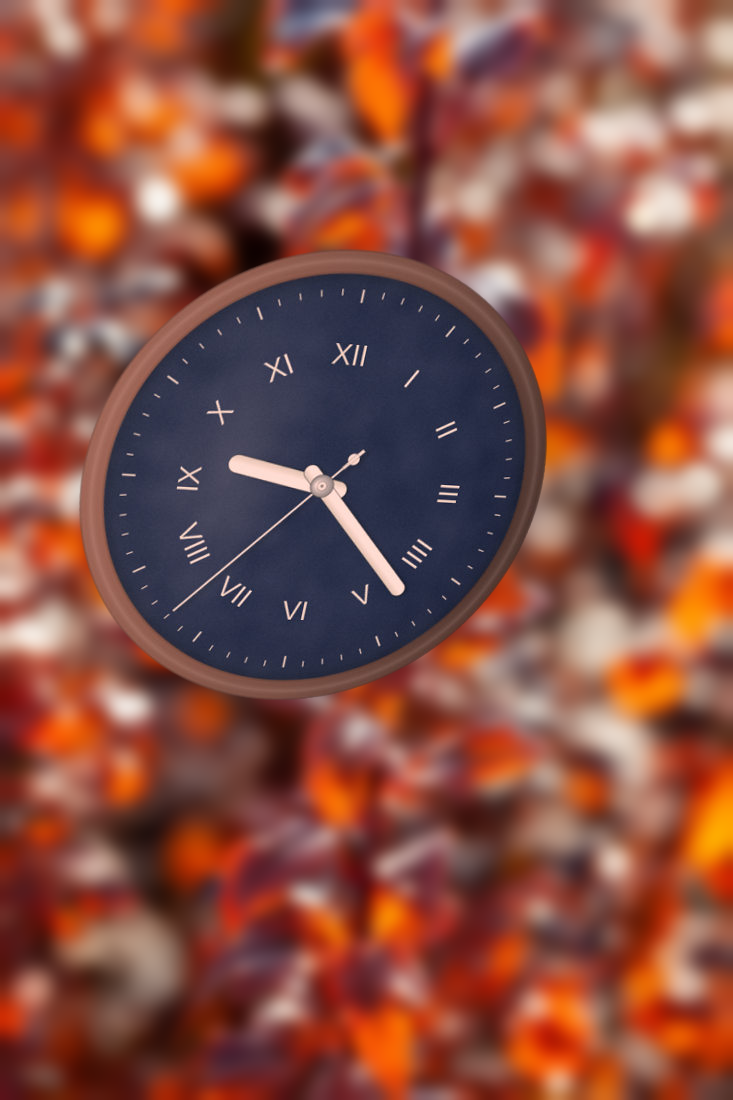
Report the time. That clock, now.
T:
9:22:37
